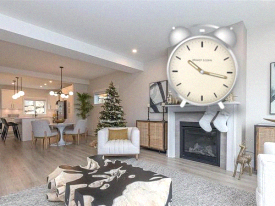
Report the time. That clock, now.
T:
10:17
